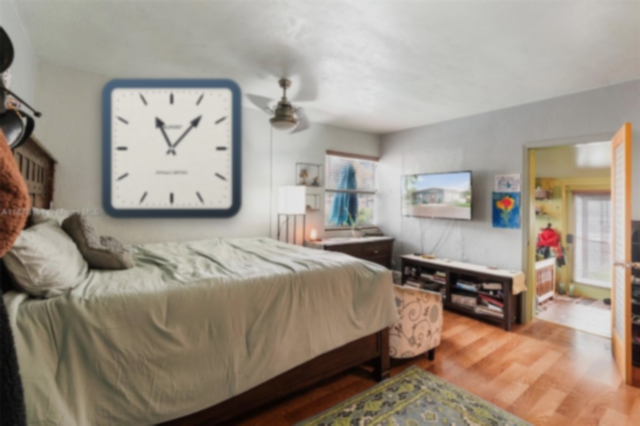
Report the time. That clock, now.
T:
11:07
